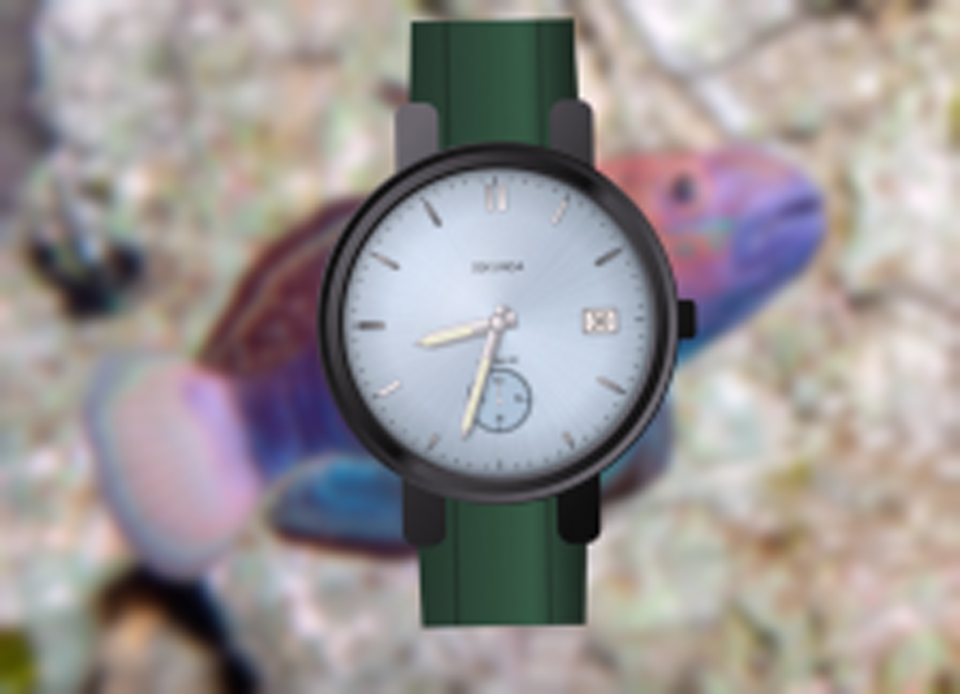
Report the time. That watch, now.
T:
8:33
